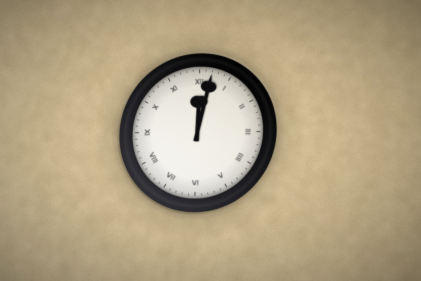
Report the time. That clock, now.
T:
12:02
